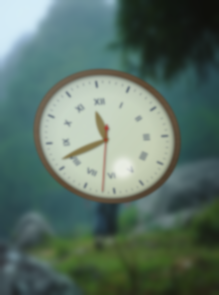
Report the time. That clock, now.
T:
11:41:32
